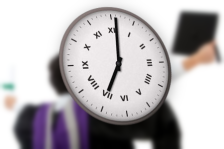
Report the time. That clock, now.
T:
7:01
